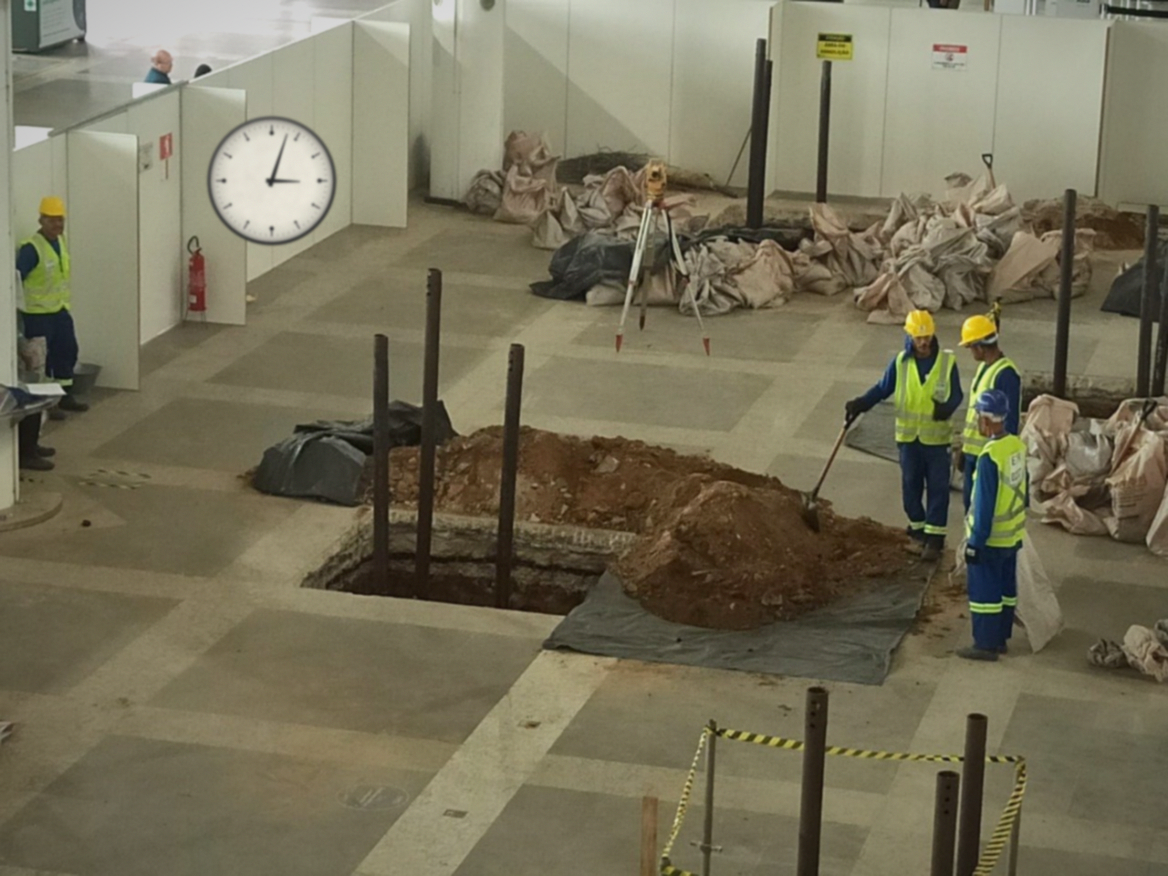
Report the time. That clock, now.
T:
3:03
